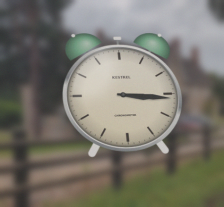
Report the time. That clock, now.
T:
3:16
